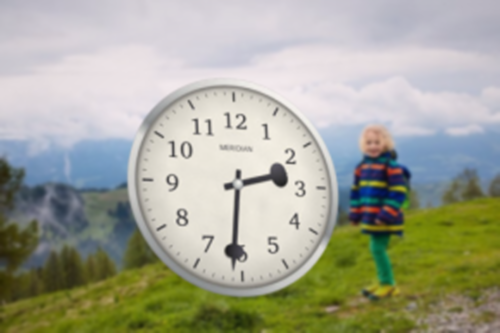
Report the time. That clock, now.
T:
2:31
